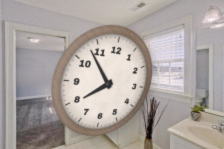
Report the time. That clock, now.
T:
7:53
